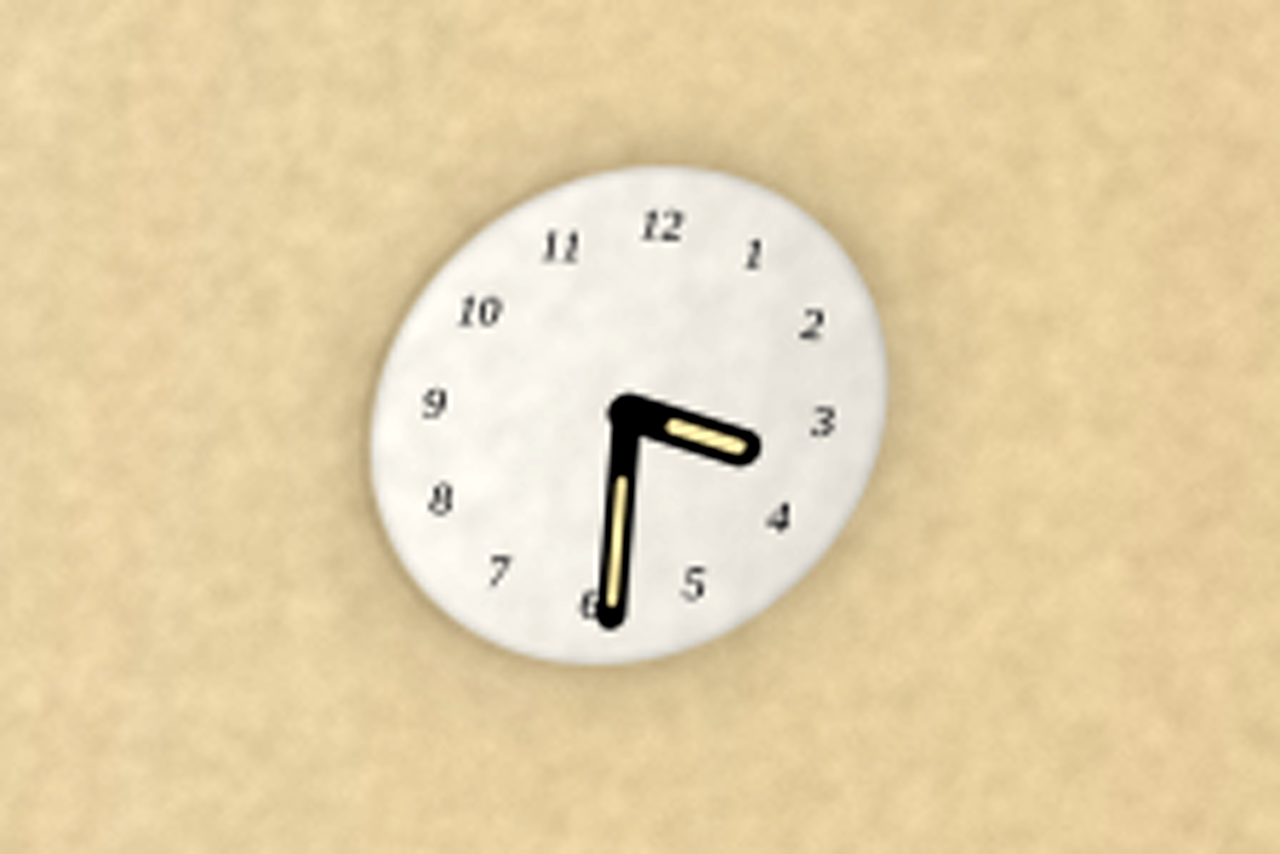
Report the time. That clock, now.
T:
3:29
